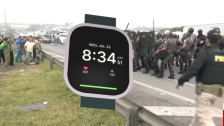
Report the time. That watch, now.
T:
8:34
